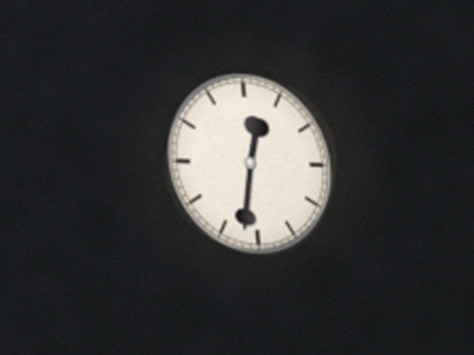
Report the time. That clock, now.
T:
12:32
